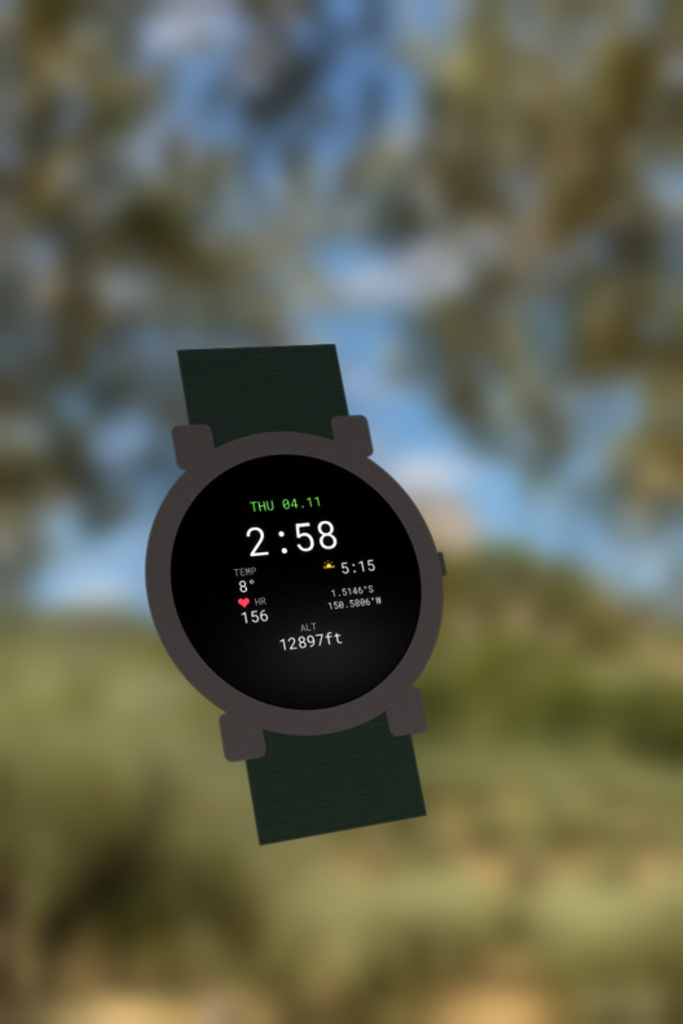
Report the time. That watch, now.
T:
2:58
